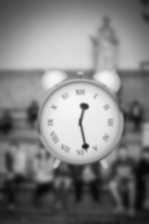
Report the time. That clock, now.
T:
12:28
